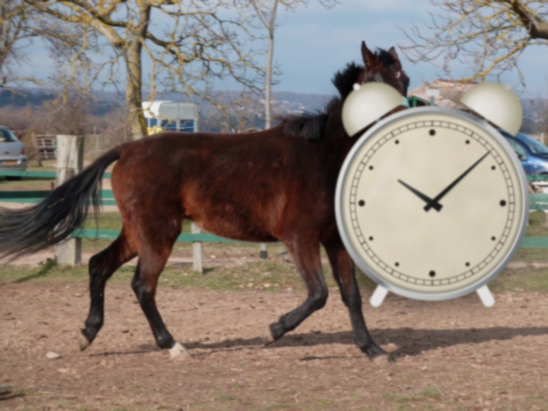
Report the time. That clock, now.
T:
10:08
